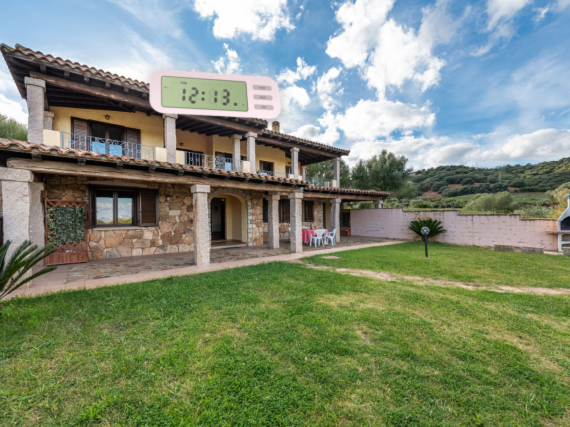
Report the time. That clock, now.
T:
12:13
